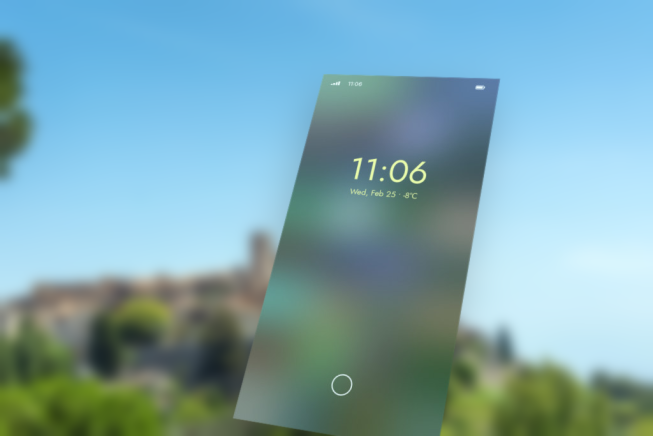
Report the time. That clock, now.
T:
11:06
